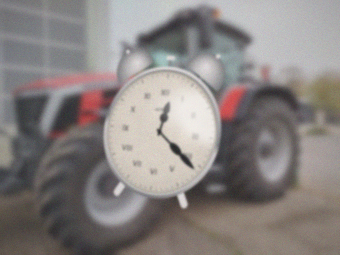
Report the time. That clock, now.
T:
12:21
